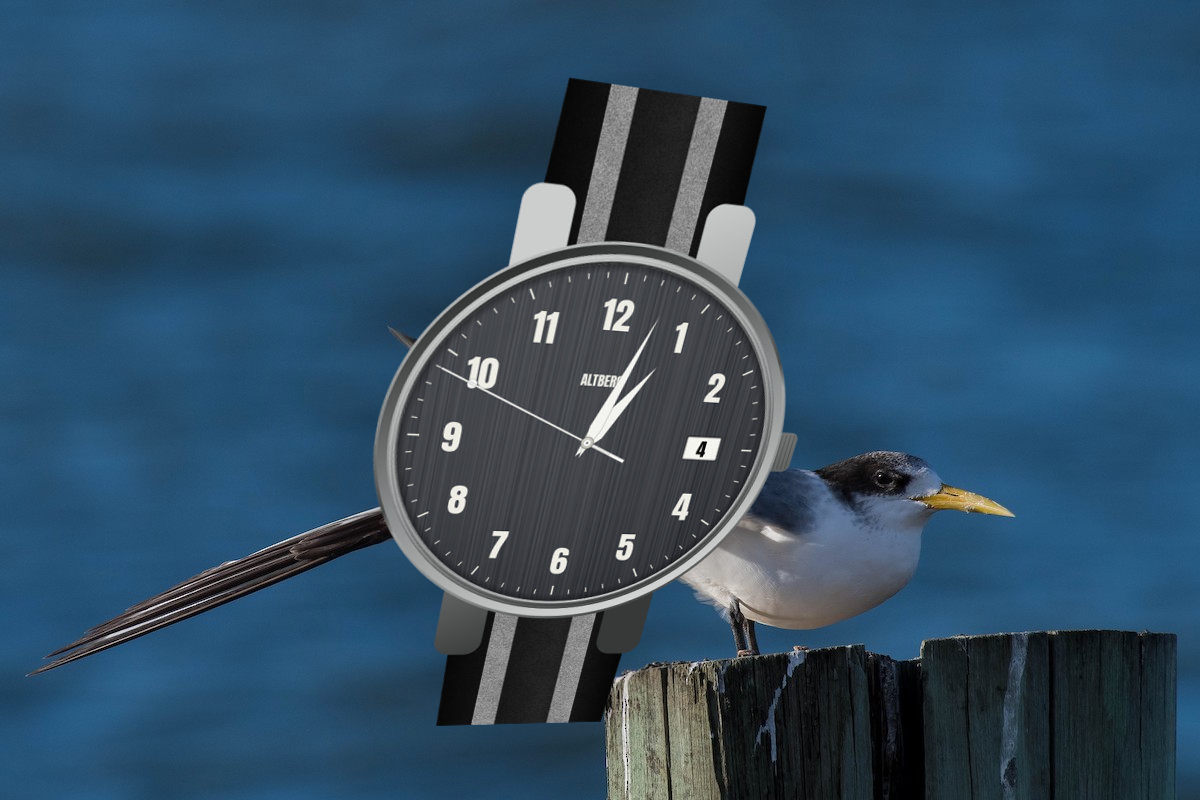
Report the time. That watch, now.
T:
1:02:49
